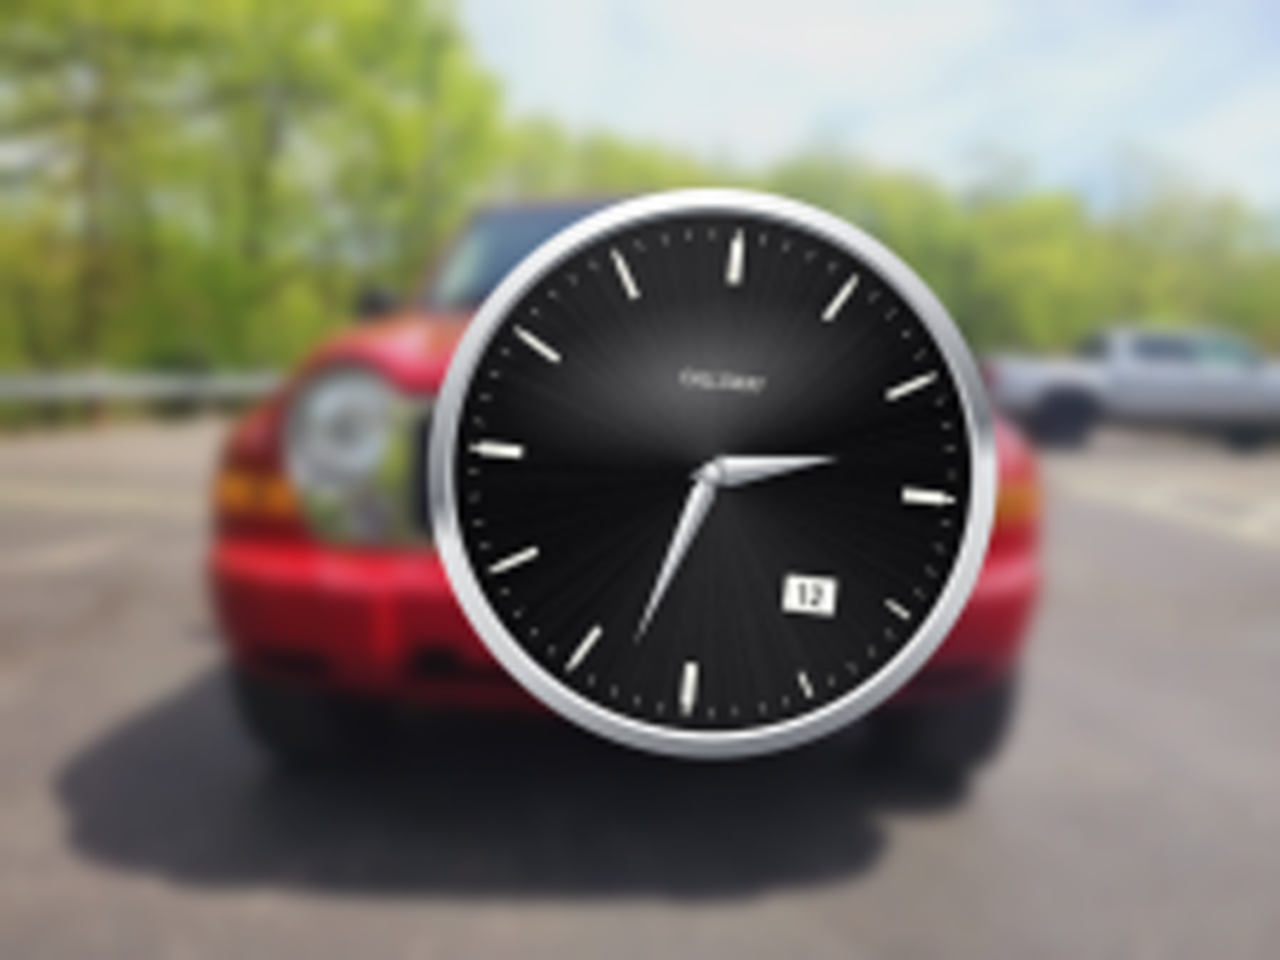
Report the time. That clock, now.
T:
2:33
